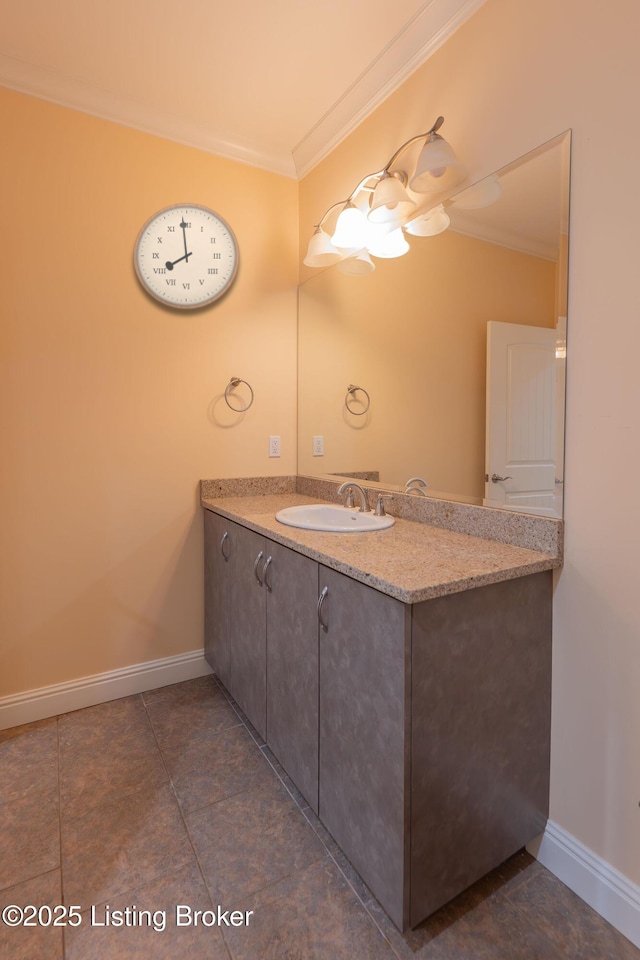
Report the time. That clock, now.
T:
7:59
